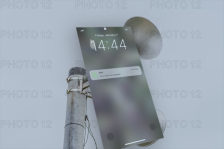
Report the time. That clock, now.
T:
14:44
